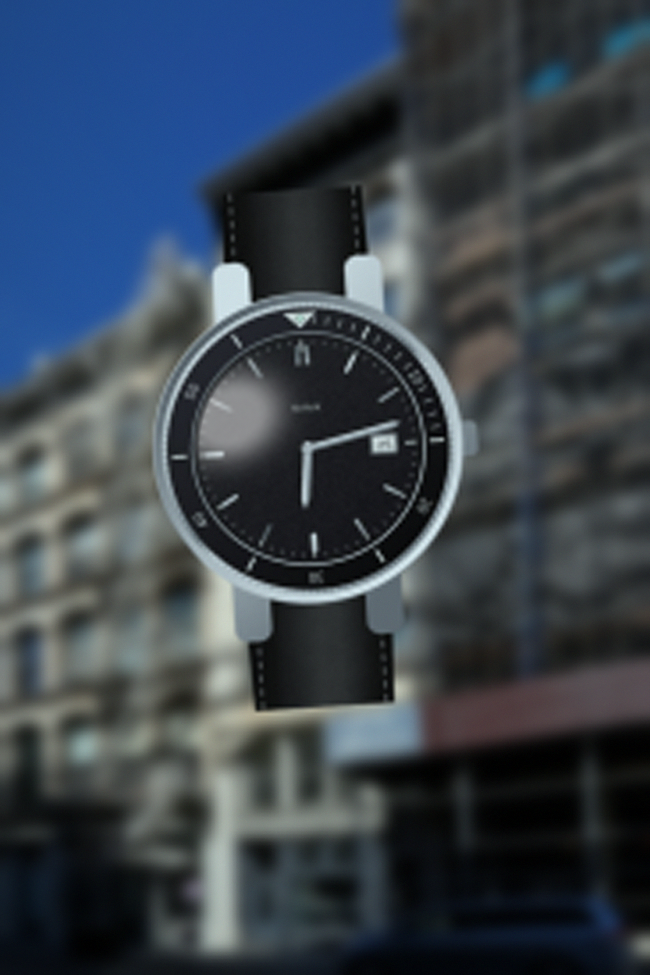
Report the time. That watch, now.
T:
6:13
